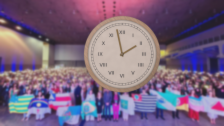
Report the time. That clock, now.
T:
1:58
